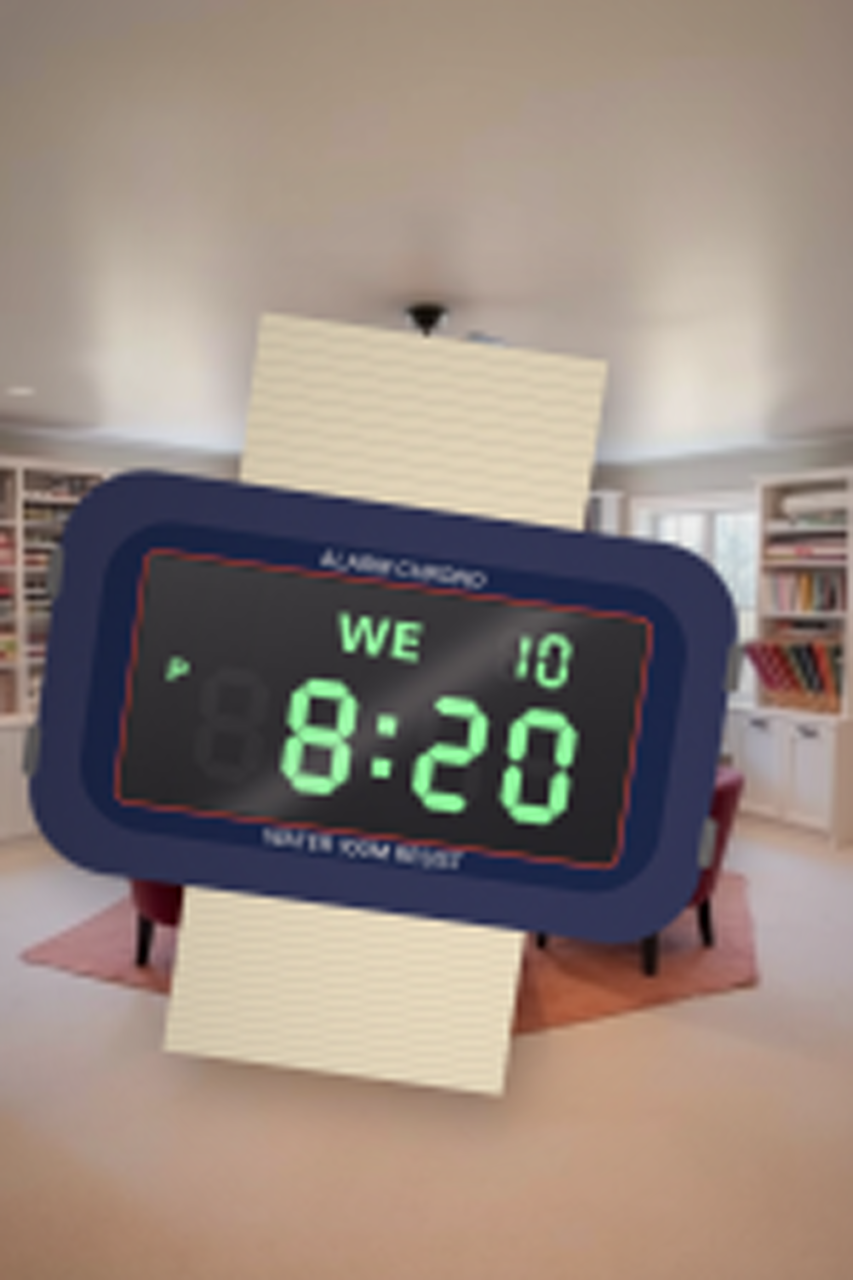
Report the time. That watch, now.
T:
8:20
